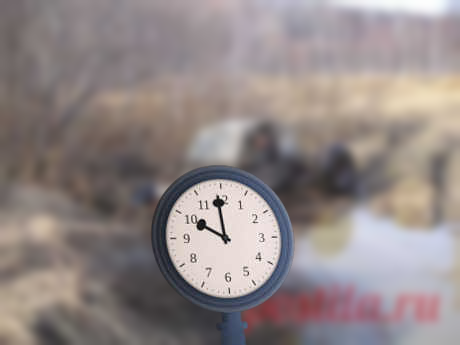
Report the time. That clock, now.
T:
9:59
